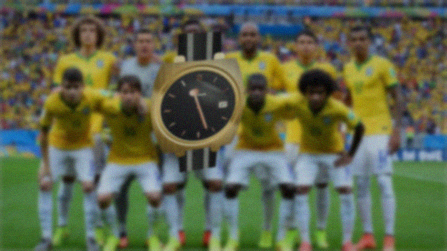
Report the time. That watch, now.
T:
11:27
